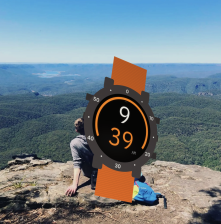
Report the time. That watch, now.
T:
9:39
